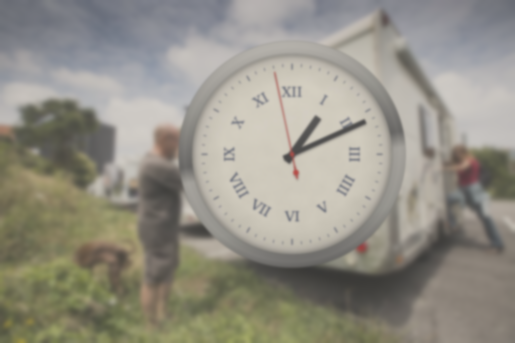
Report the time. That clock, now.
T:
1:10:58
